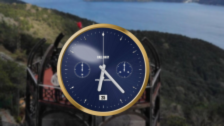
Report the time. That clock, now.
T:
6:23
